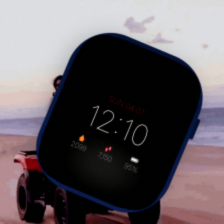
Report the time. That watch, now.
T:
12:10
